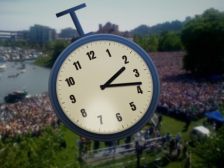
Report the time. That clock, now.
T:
2:18
